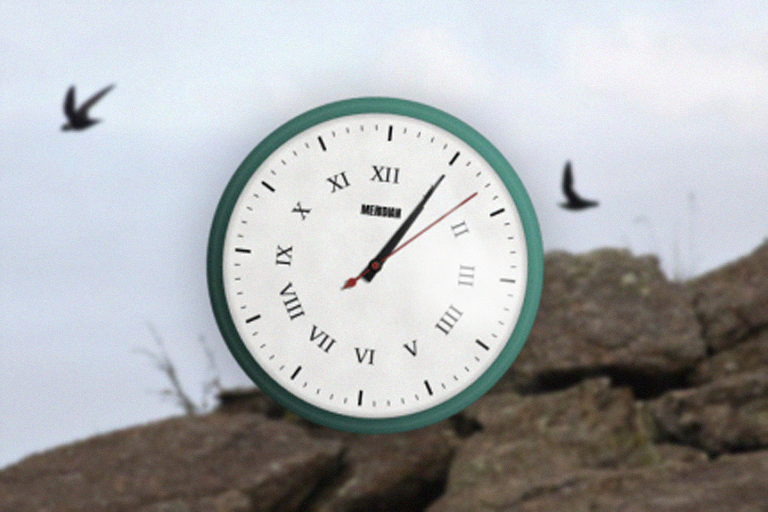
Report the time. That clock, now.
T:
1:05:08
